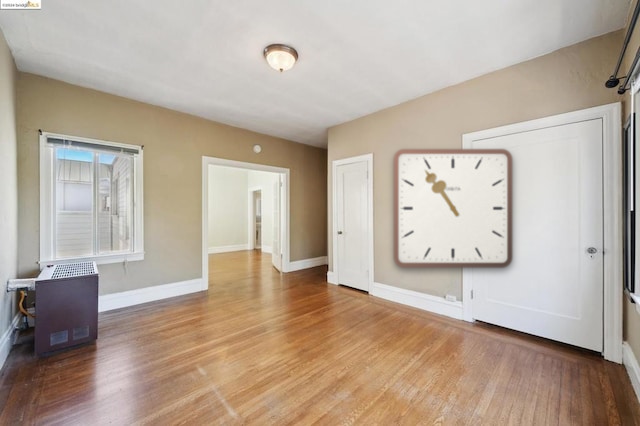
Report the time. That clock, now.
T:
10:54
